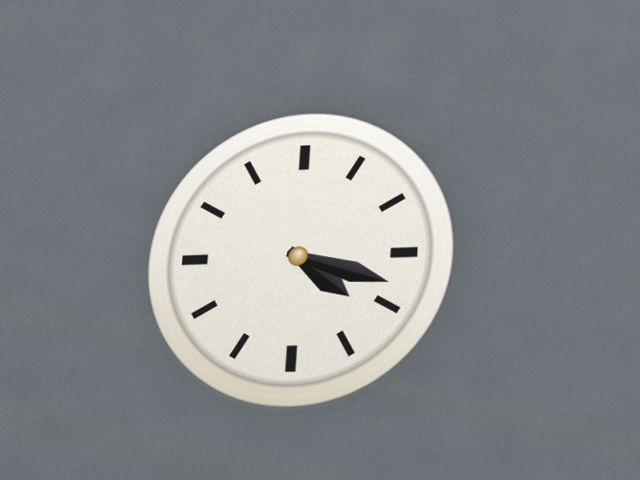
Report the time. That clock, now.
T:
4:18
